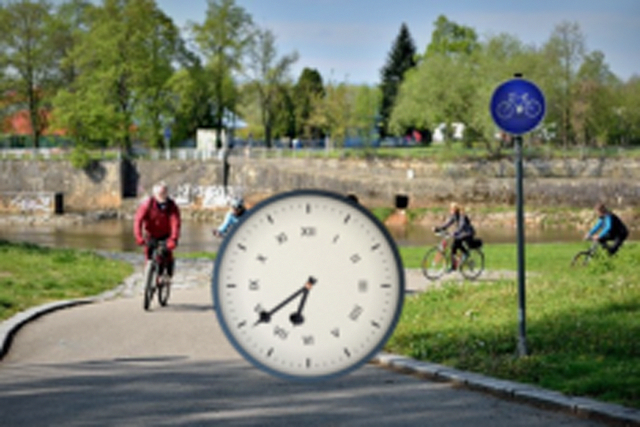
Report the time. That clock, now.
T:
6:39
